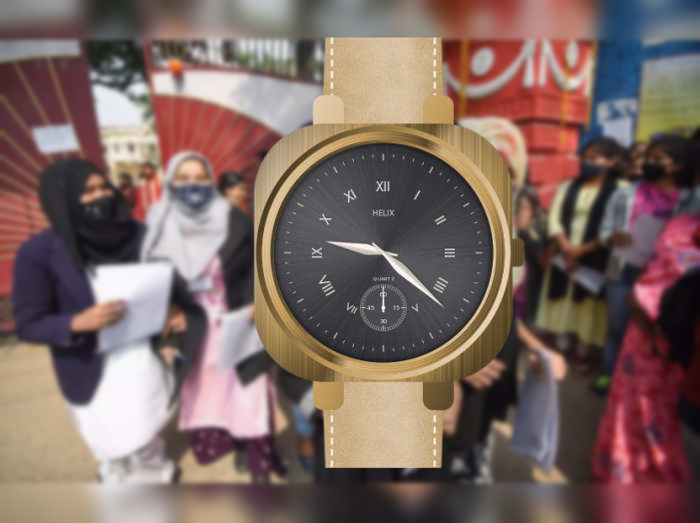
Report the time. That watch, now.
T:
9:22
